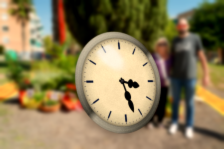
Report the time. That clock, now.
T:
3:27
